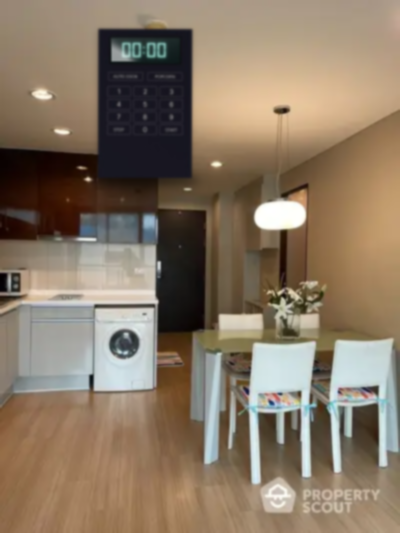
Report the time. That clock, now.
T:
0:00
